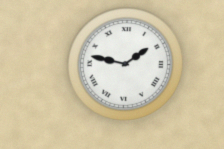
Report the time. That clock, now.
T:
1:47
